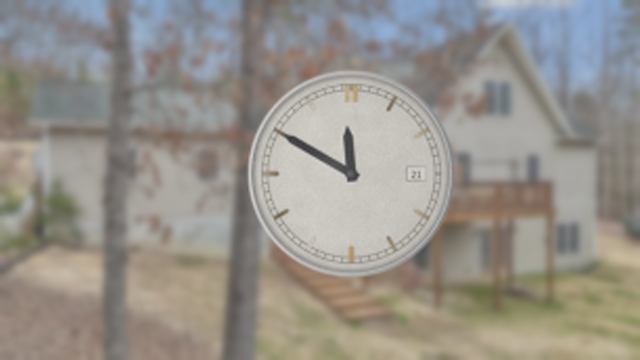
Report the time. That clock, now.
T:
11:50
